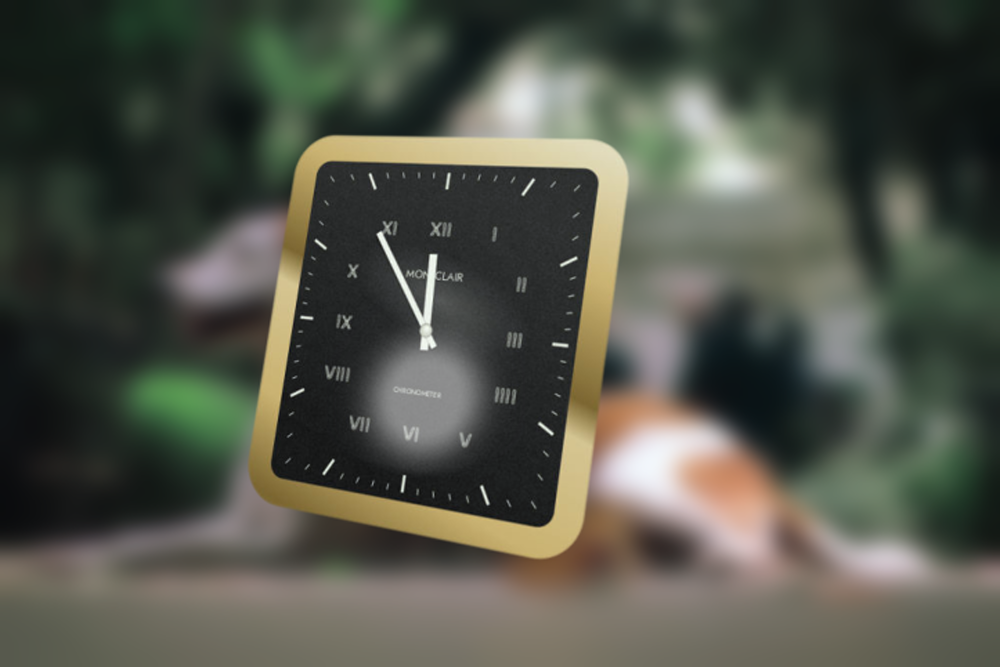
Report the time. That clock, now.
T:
11:54
